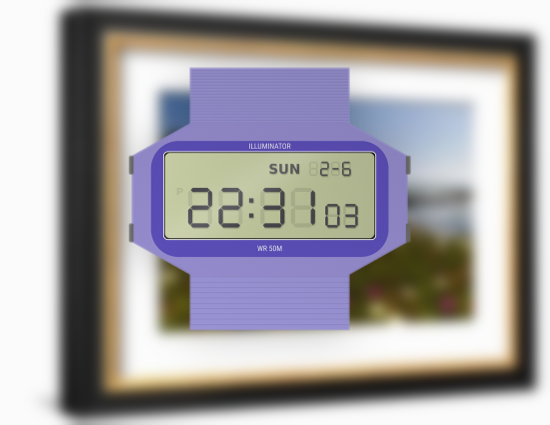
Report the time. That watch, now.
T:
22:31:03
